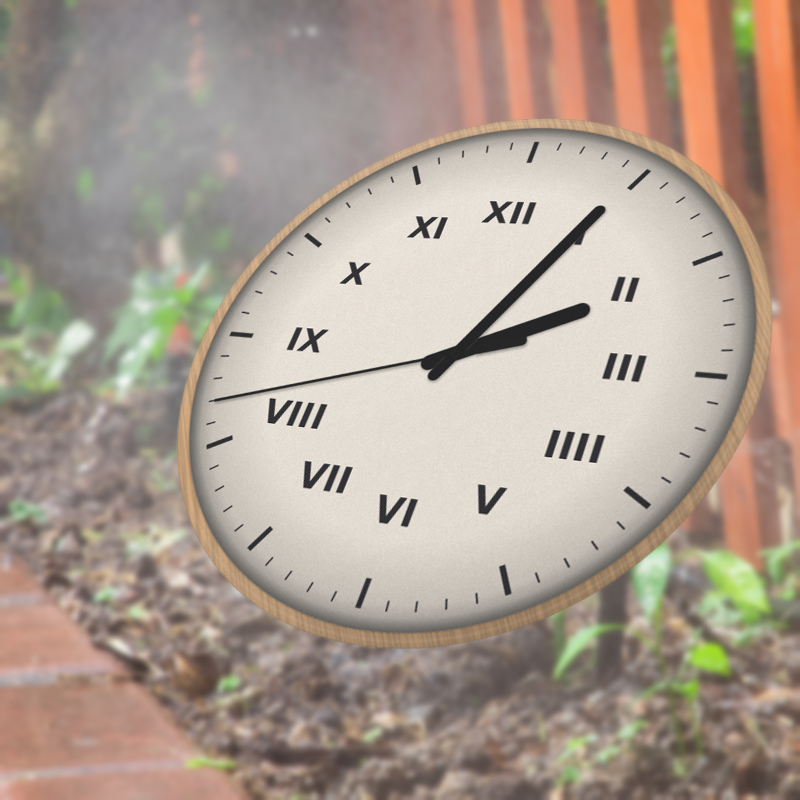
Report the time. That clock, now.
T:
2:04:42
